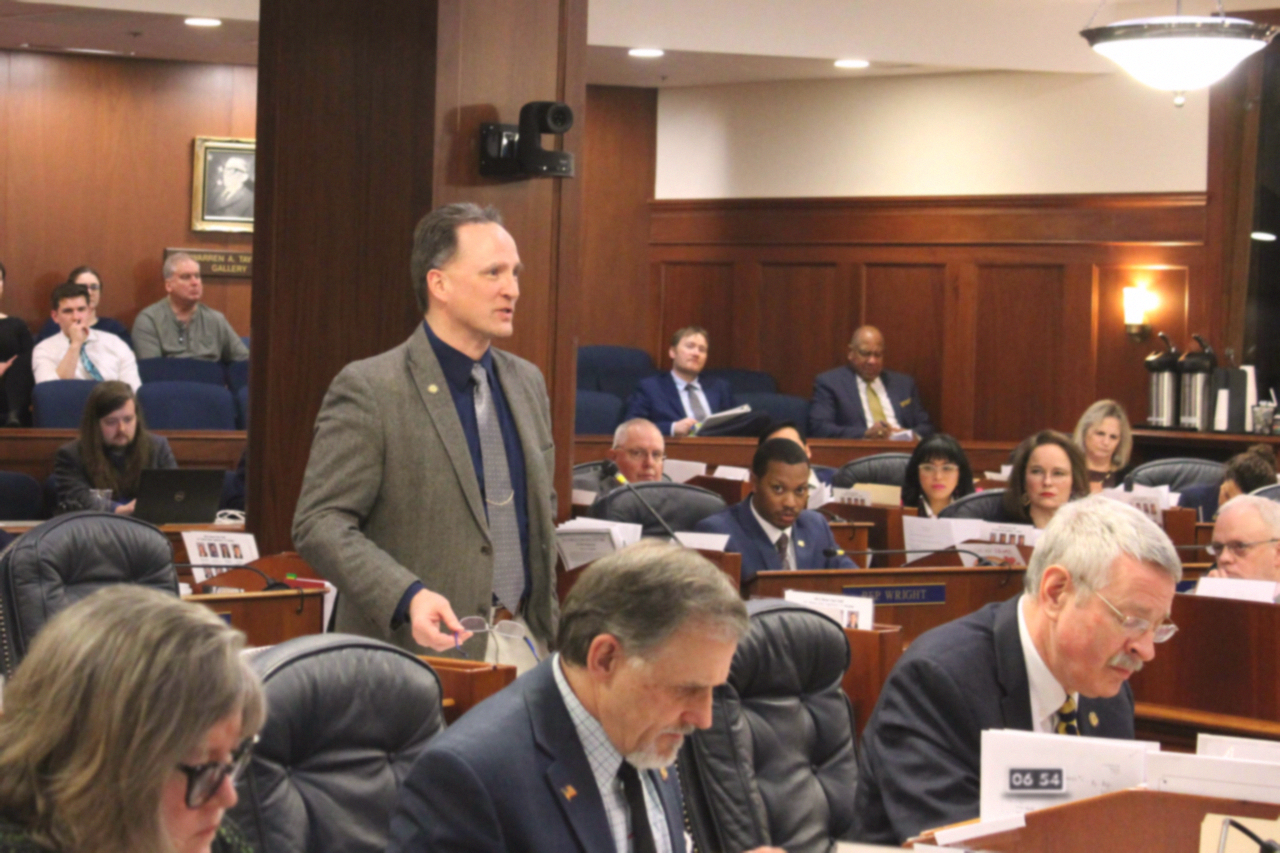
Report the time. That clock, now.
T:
6:54
